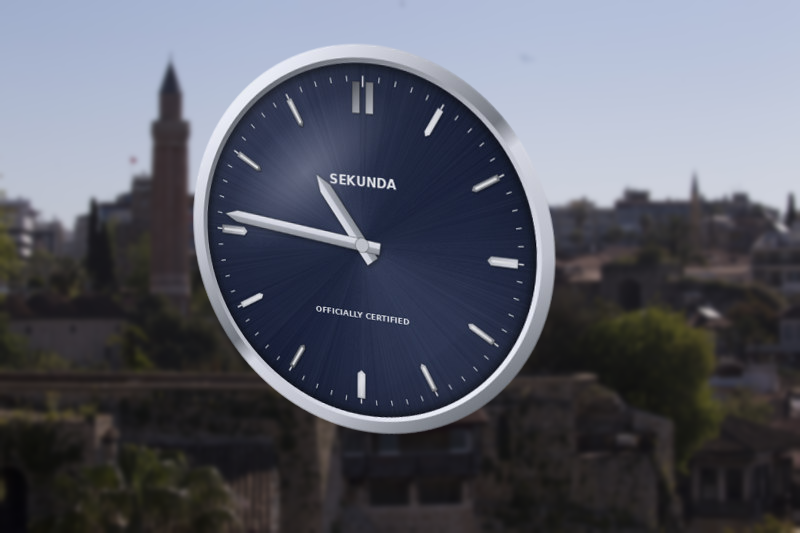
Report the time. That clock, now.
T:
10:46
